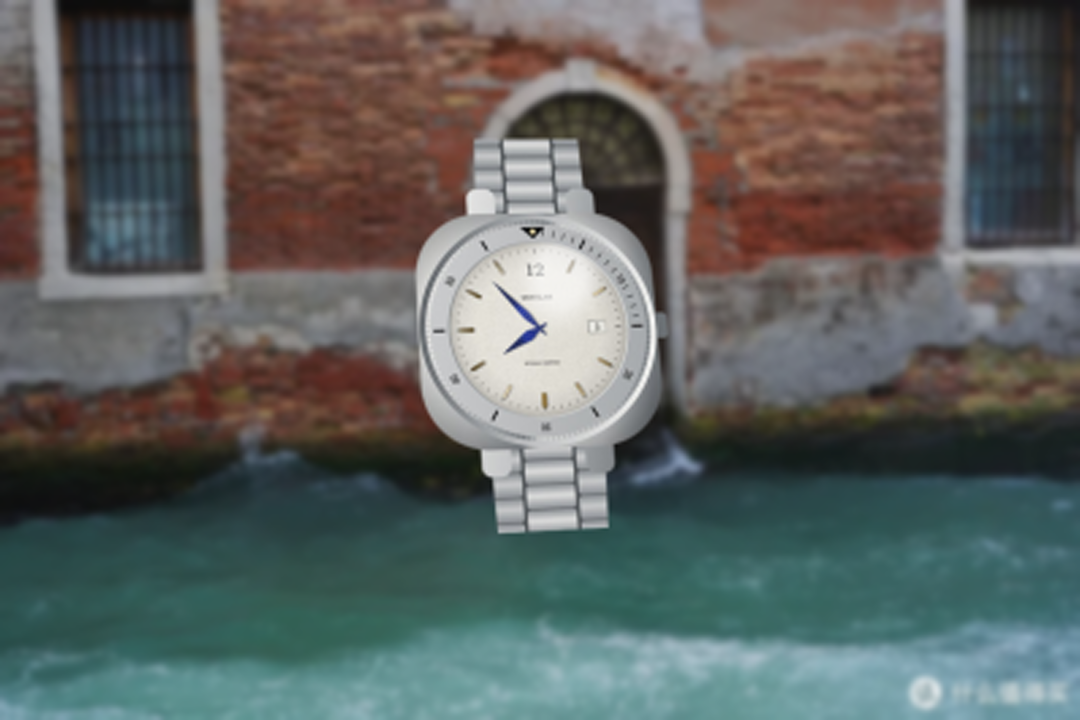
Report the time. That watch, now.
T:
7:53
